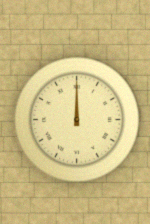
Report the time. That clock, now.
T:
12:00
